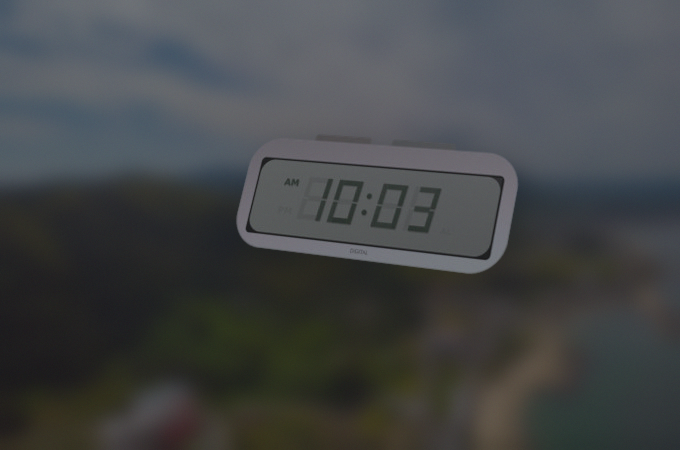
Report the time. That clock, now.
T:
10:03
